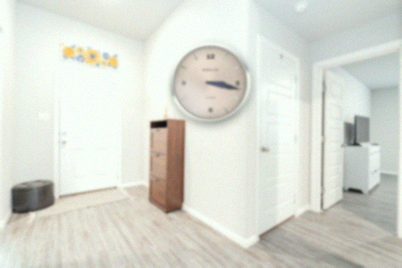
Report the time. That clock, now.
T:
3:17
